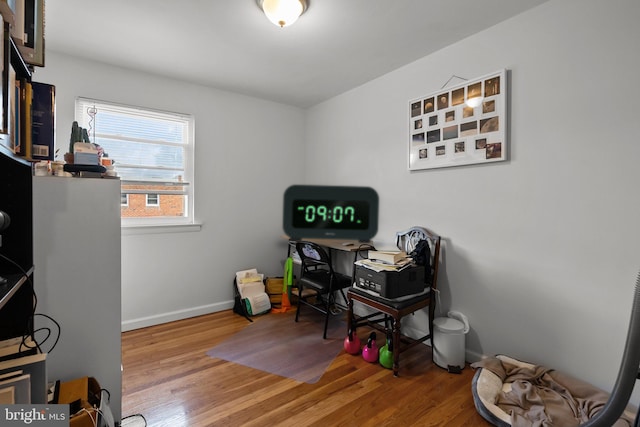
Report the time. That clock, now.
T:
9:07
